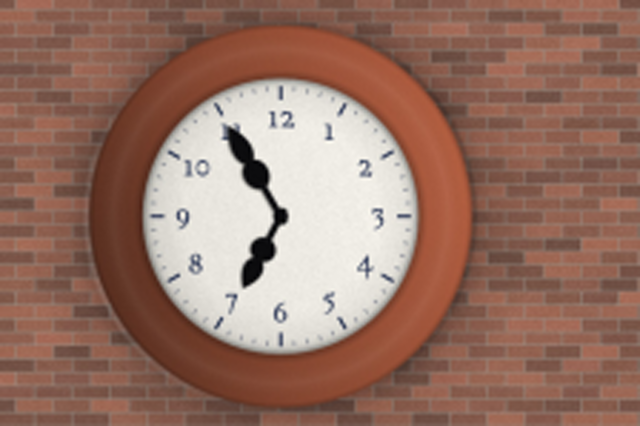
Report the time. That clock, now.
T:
6:55
